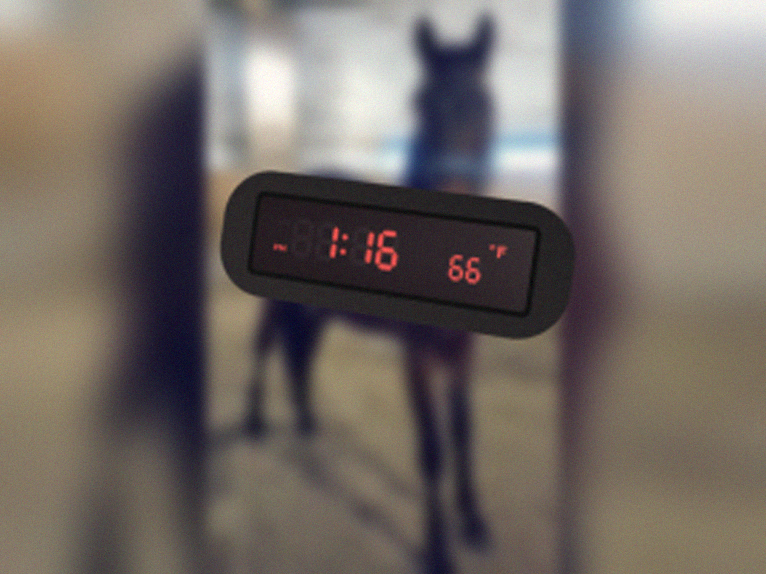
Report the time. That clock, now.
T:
1:16
